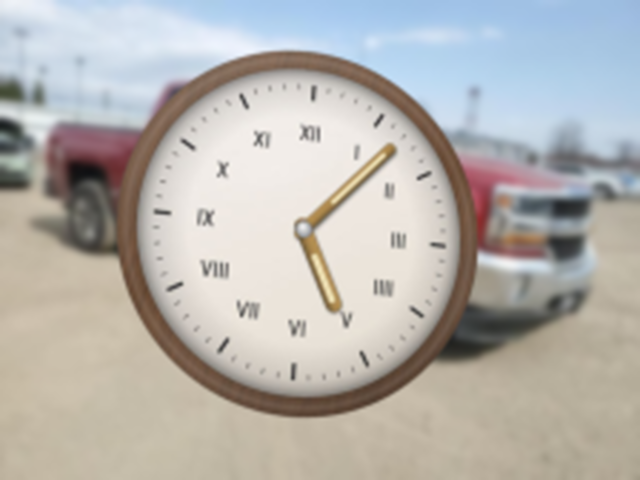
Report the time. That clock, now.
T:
5:07
